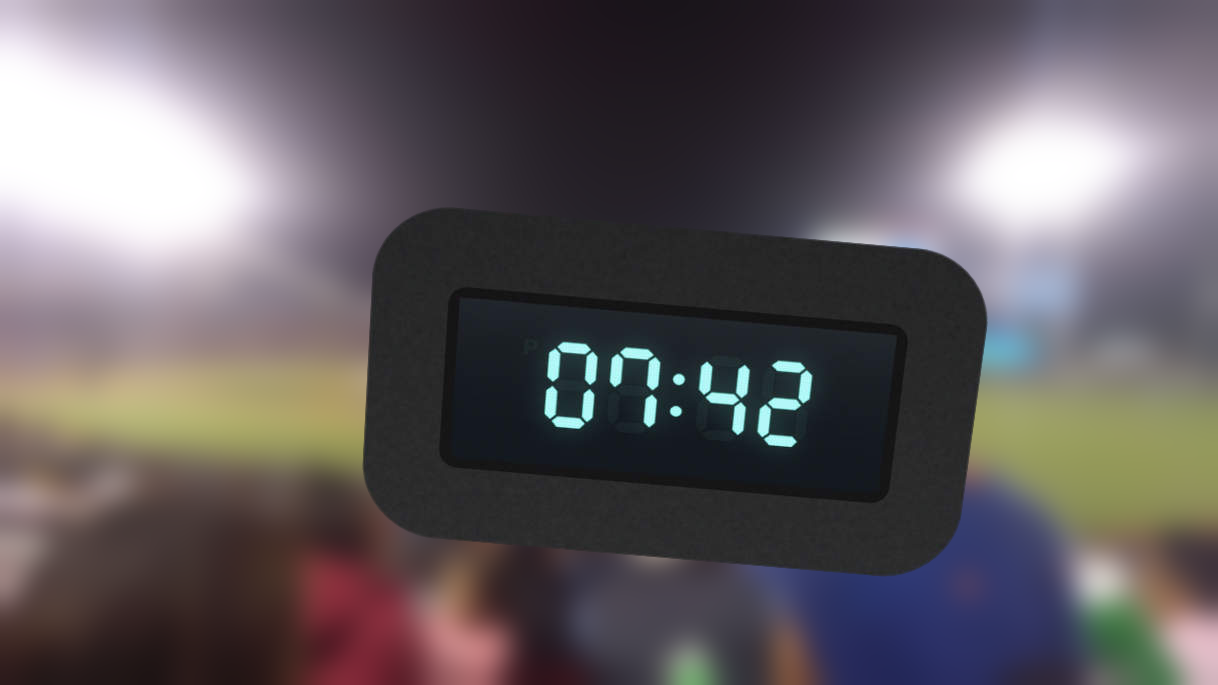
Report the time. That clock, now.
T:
7:42
